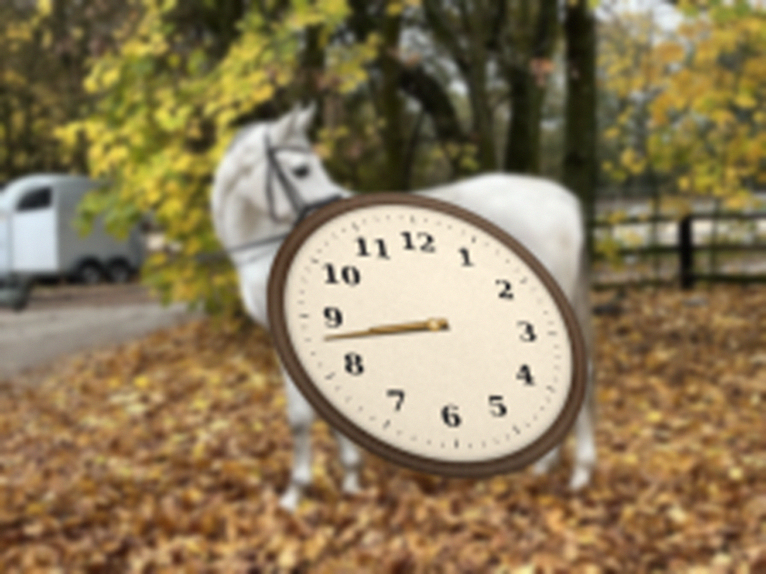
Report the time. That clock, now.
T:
8:43
